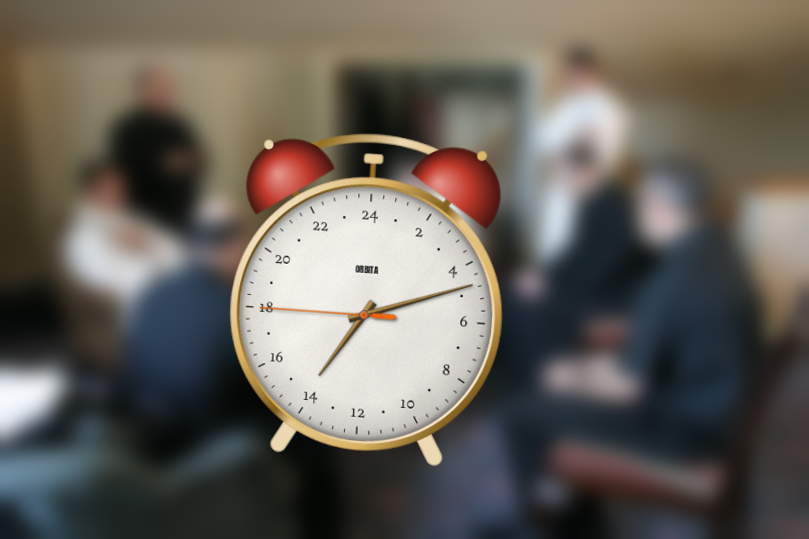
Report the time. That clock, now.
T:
14:11:45
